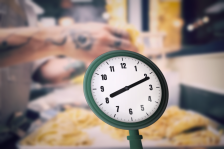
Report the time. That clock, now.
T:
8:11
